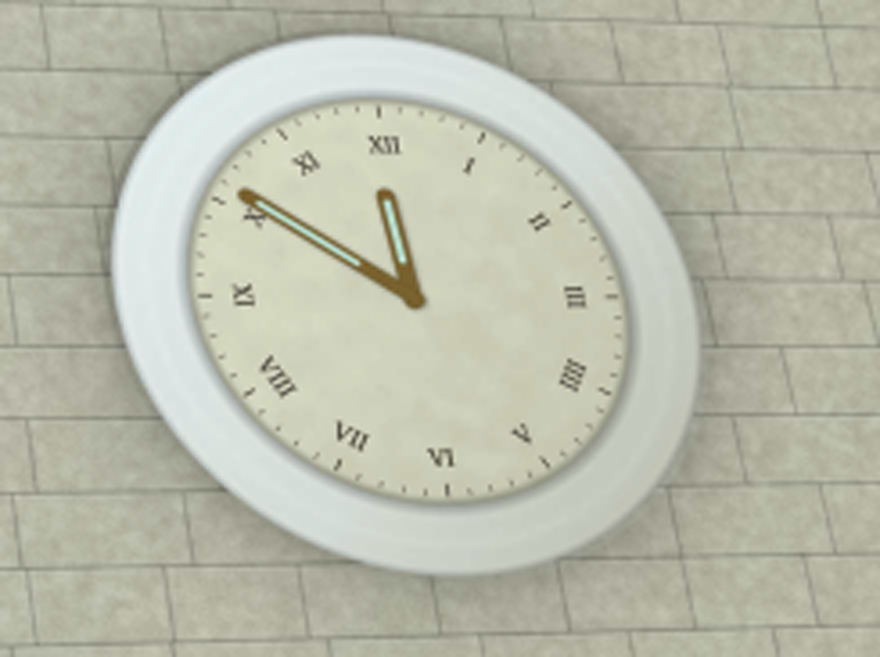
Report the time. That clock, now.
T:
11:51
